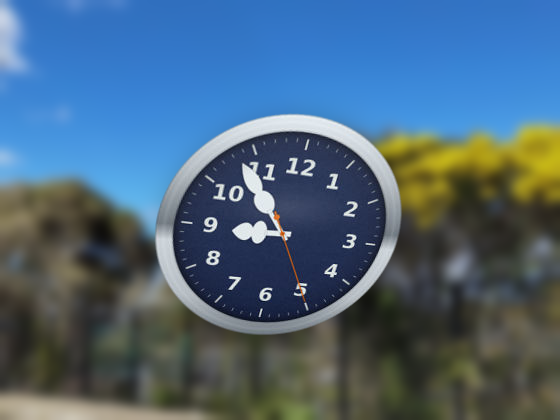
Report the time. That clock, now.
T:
8:53:25
